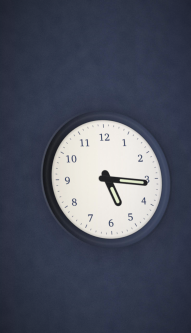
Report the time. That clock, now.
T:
5:16
